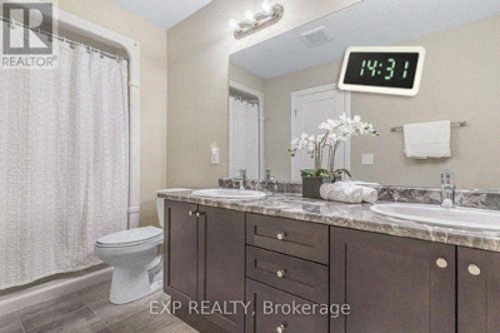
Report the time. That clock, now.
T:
14:31
